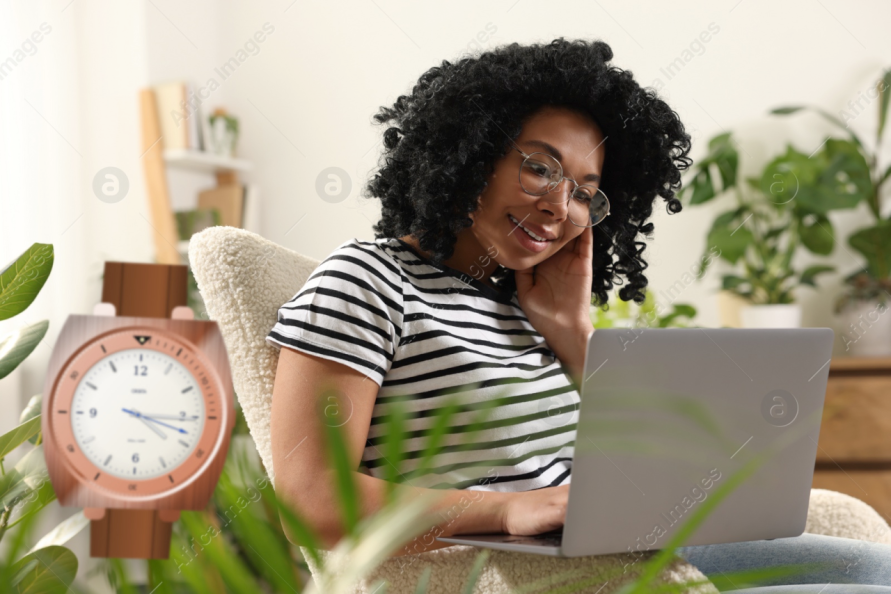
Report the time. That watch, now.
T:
4:15:18
